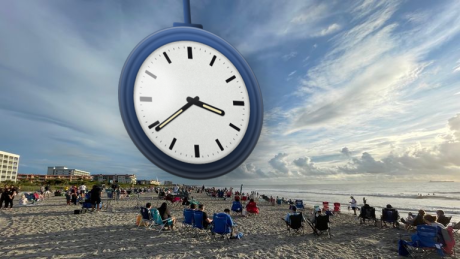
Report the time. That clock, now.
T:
3:39
